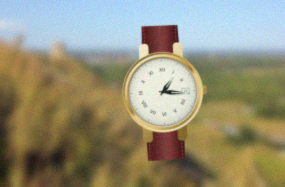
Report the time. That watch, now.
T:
1:16
